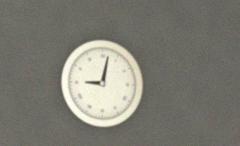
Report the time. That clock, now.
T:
9:02
